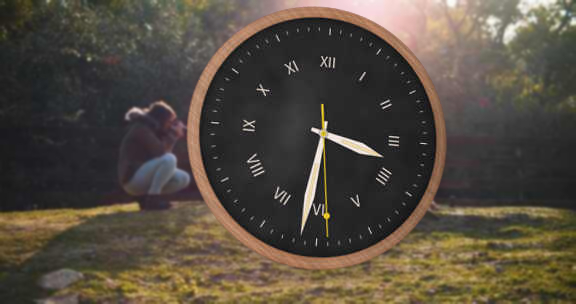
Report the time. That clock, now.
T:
3:31:29
